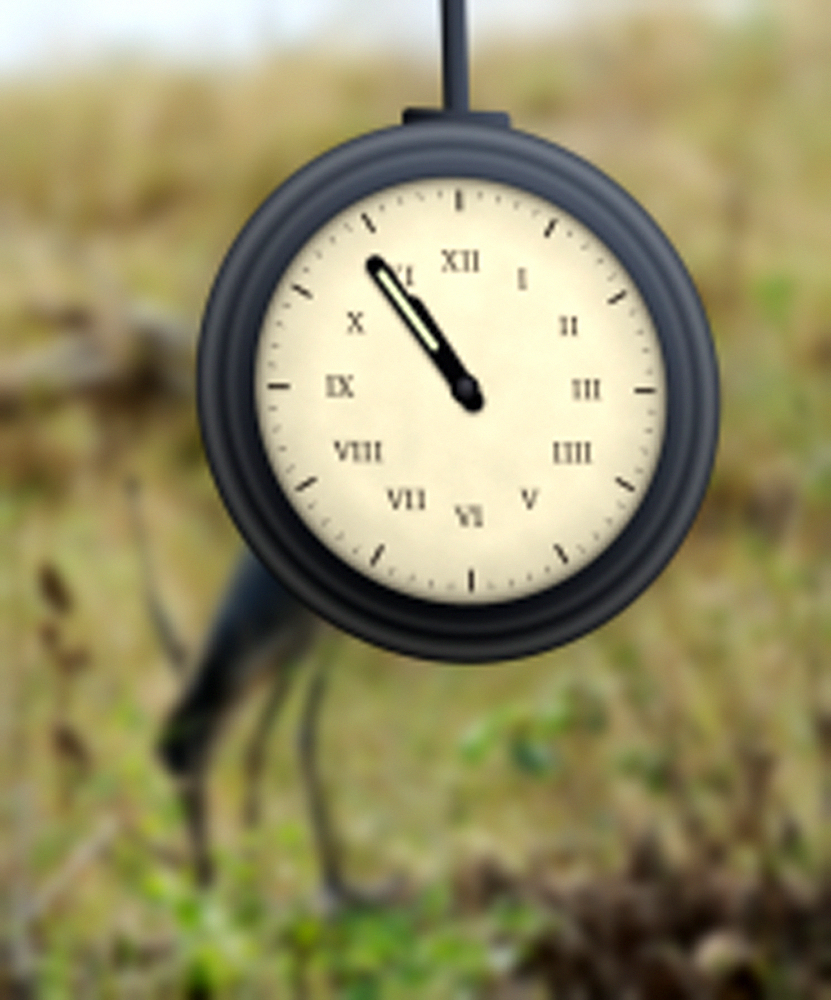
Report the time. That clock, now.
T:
10:54
